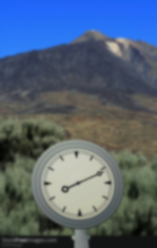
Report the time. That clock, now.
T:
8:11
